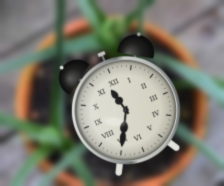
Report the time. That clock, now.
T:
11:35
